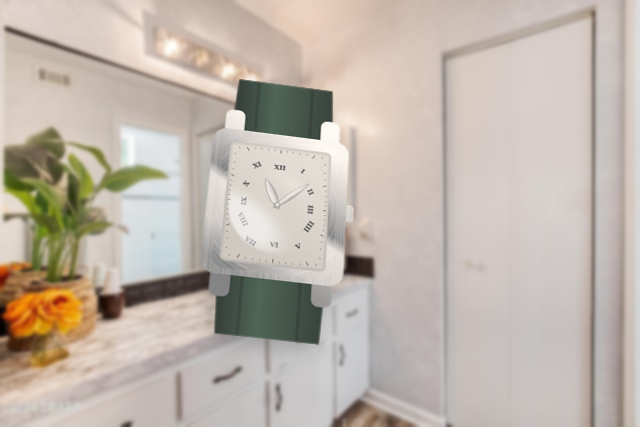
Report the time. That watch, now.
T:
11:08
